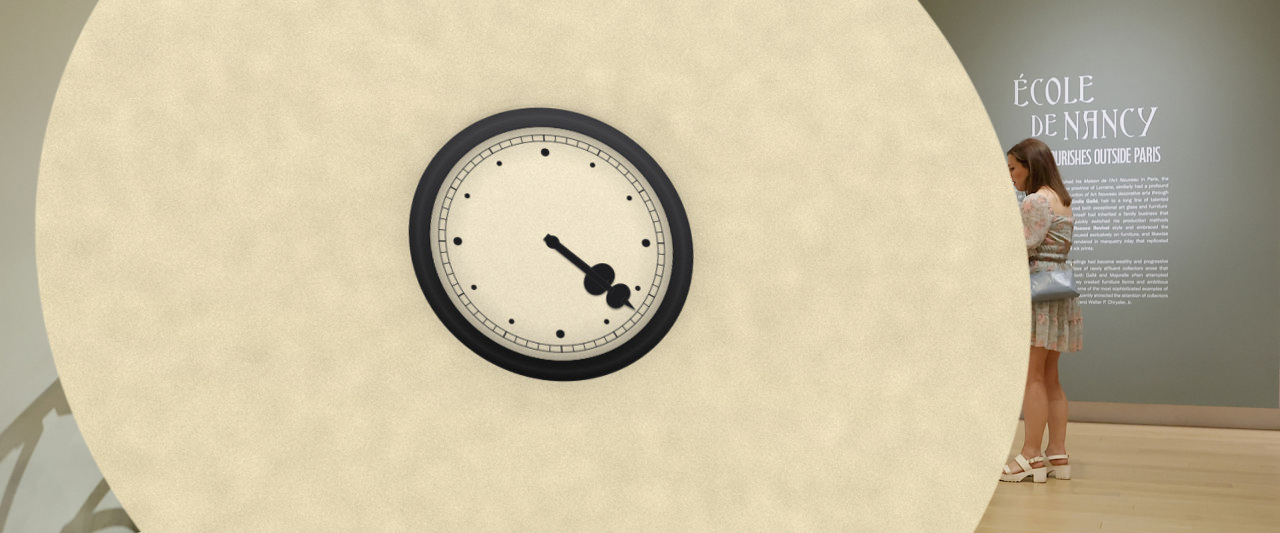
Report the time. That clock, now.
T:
4:22
